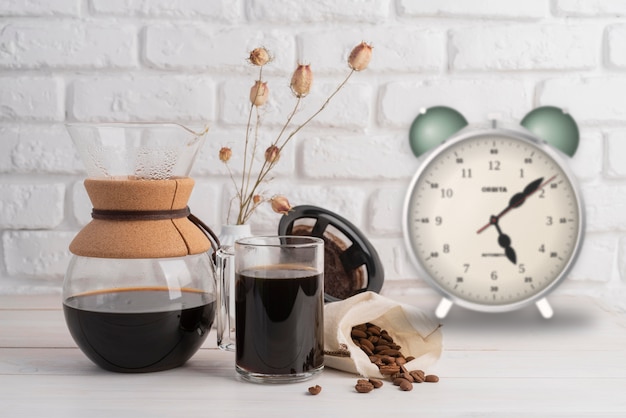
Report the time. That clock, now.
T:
5:08:09
